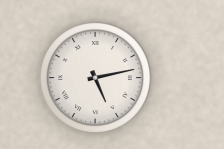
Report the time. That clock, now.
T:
5:13
